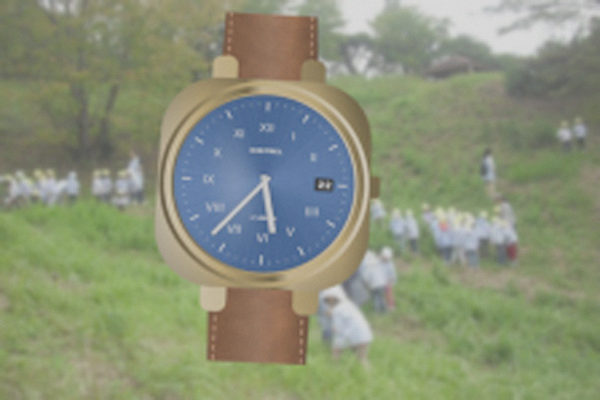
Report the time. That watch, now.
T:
5:37
